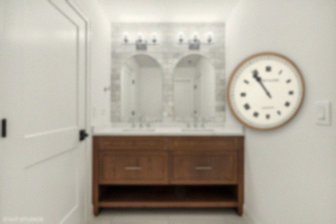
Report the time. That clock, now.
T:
10:54
